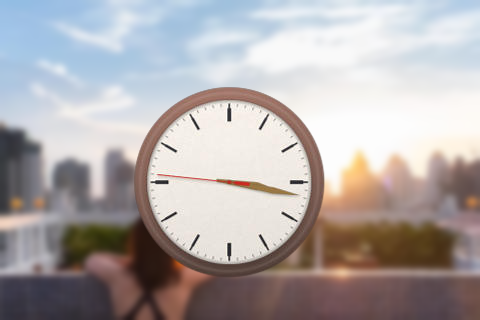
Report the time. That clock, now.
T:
3:16:46
